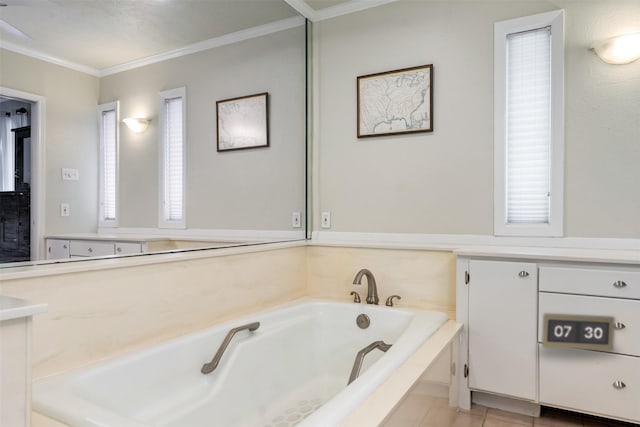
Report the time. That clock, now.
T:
7:30
